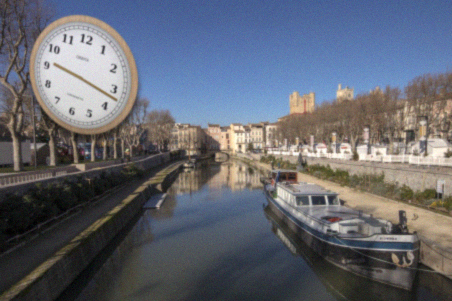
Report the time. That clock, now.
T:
9:17
